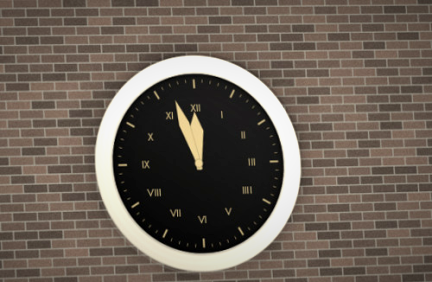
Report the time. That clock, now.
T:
11:57
